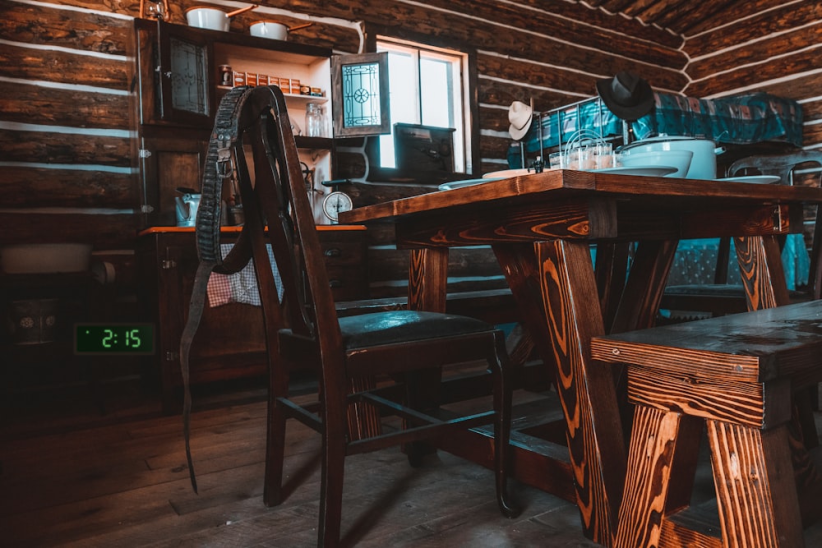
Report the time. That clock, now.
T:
2:15
